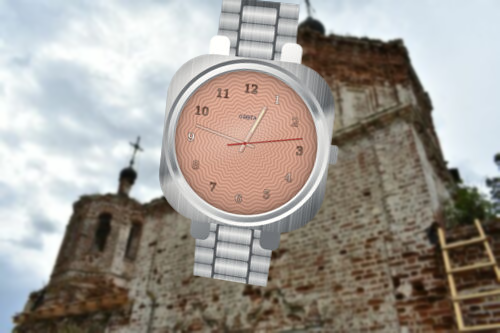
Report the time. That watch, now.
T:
12:47:13
